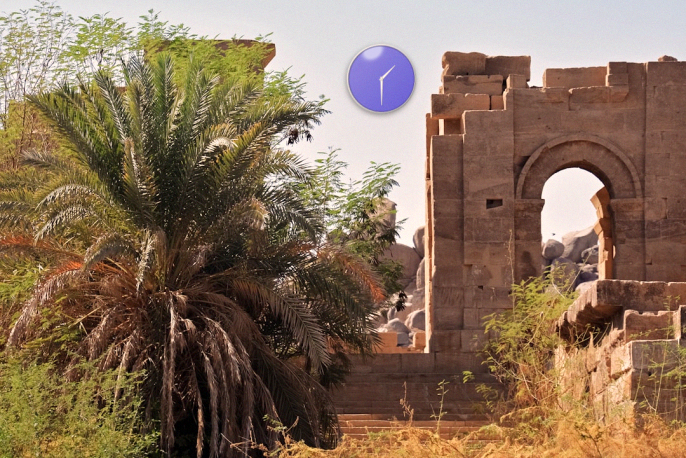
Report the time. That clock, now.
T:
1:30
